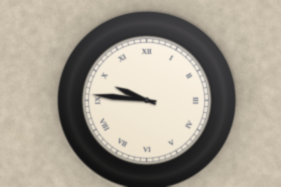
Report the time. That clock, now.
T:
9:46
